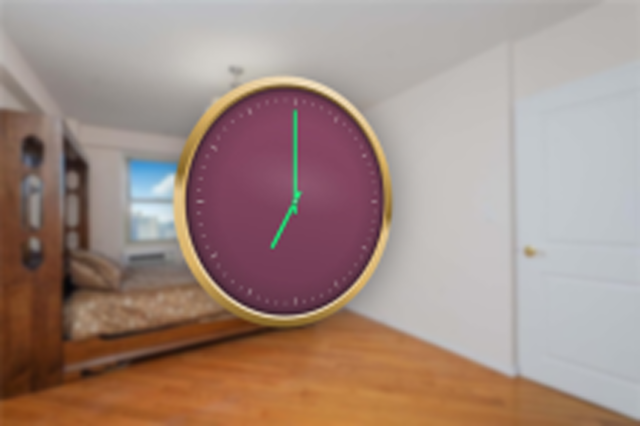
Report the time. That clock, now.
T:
7:00
